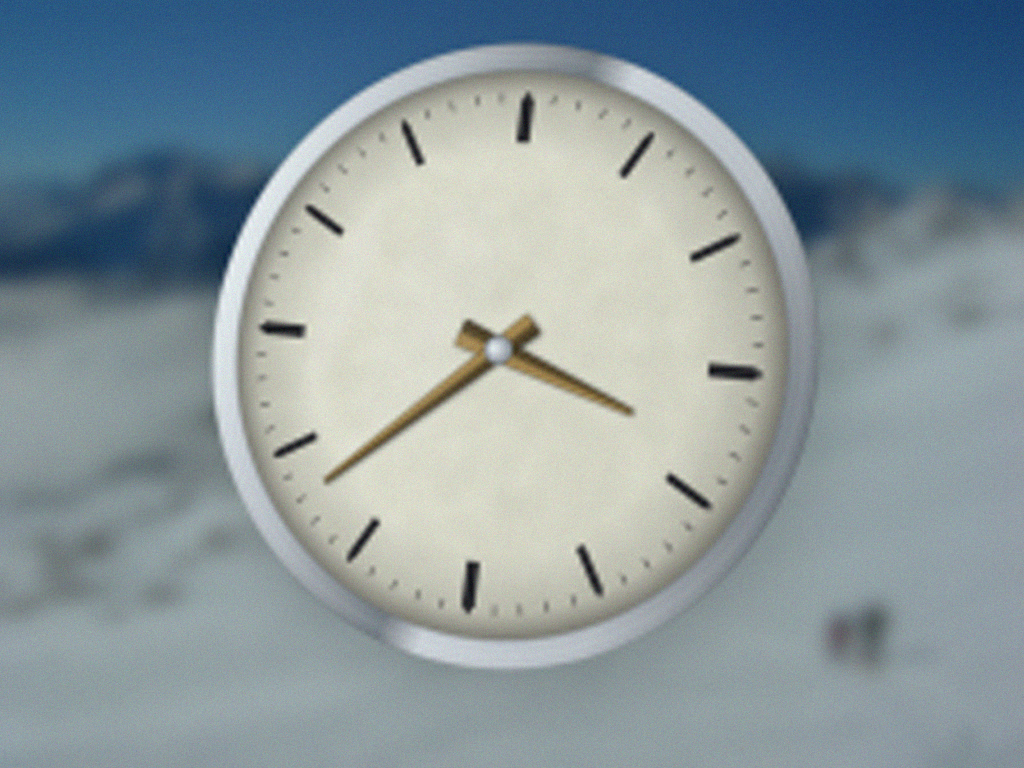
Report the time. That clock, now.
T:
3:38
